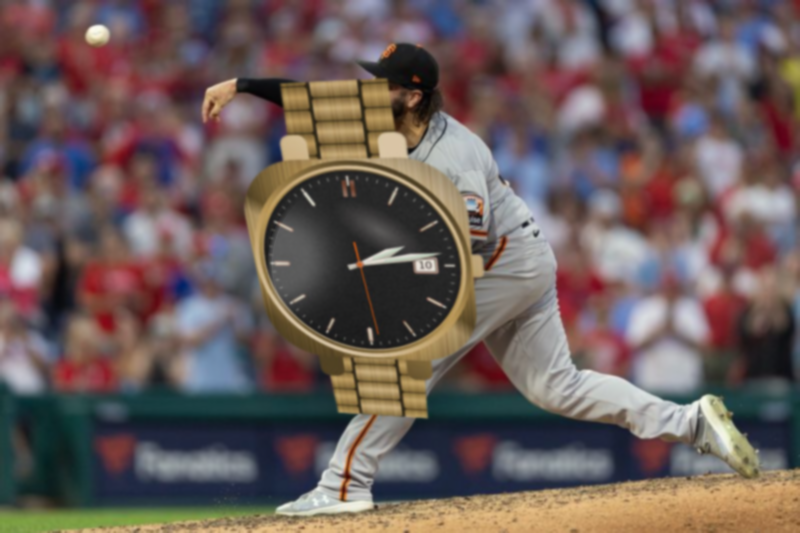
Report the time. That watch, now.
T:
2:13:29
